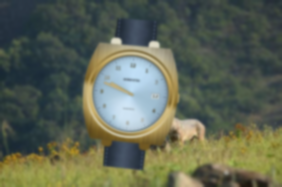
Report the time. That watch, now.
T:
9:48
